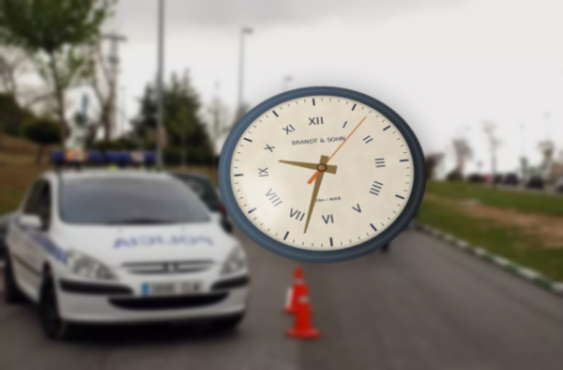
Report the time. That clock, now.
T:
9:33:07
